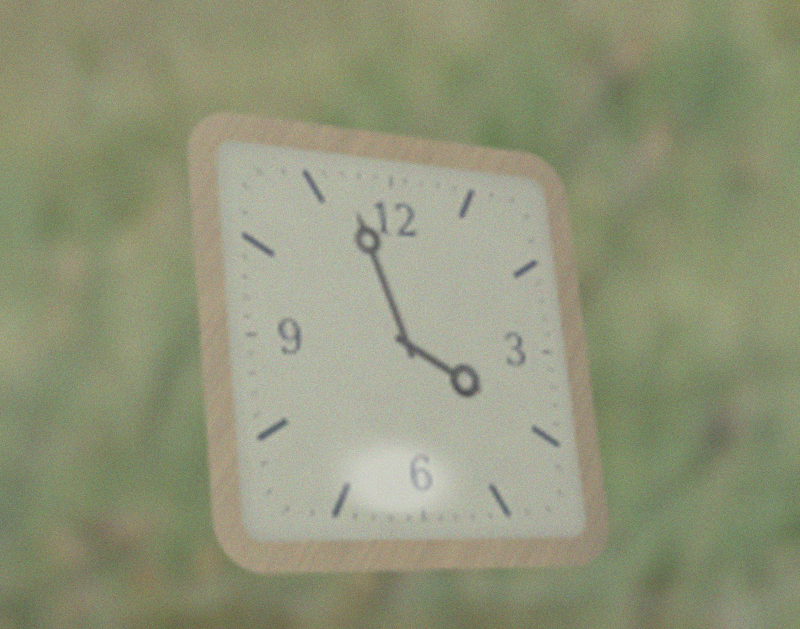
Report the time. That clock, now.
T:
3:57
